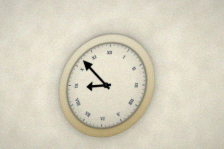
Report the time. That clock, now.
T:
8:52
